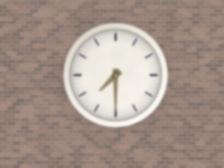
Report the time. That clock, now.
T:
7:30
